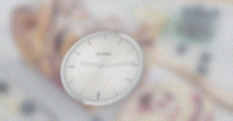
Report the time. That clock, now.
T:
9:14
